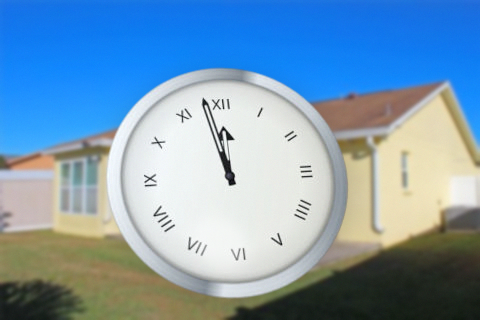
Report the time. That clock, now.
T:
11:58
